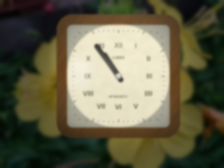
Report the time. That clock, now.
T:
10:54
